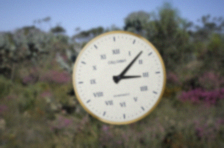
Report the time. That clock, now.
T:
3:08
